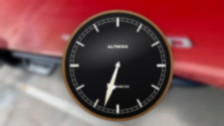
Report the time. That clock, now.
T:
6:33
